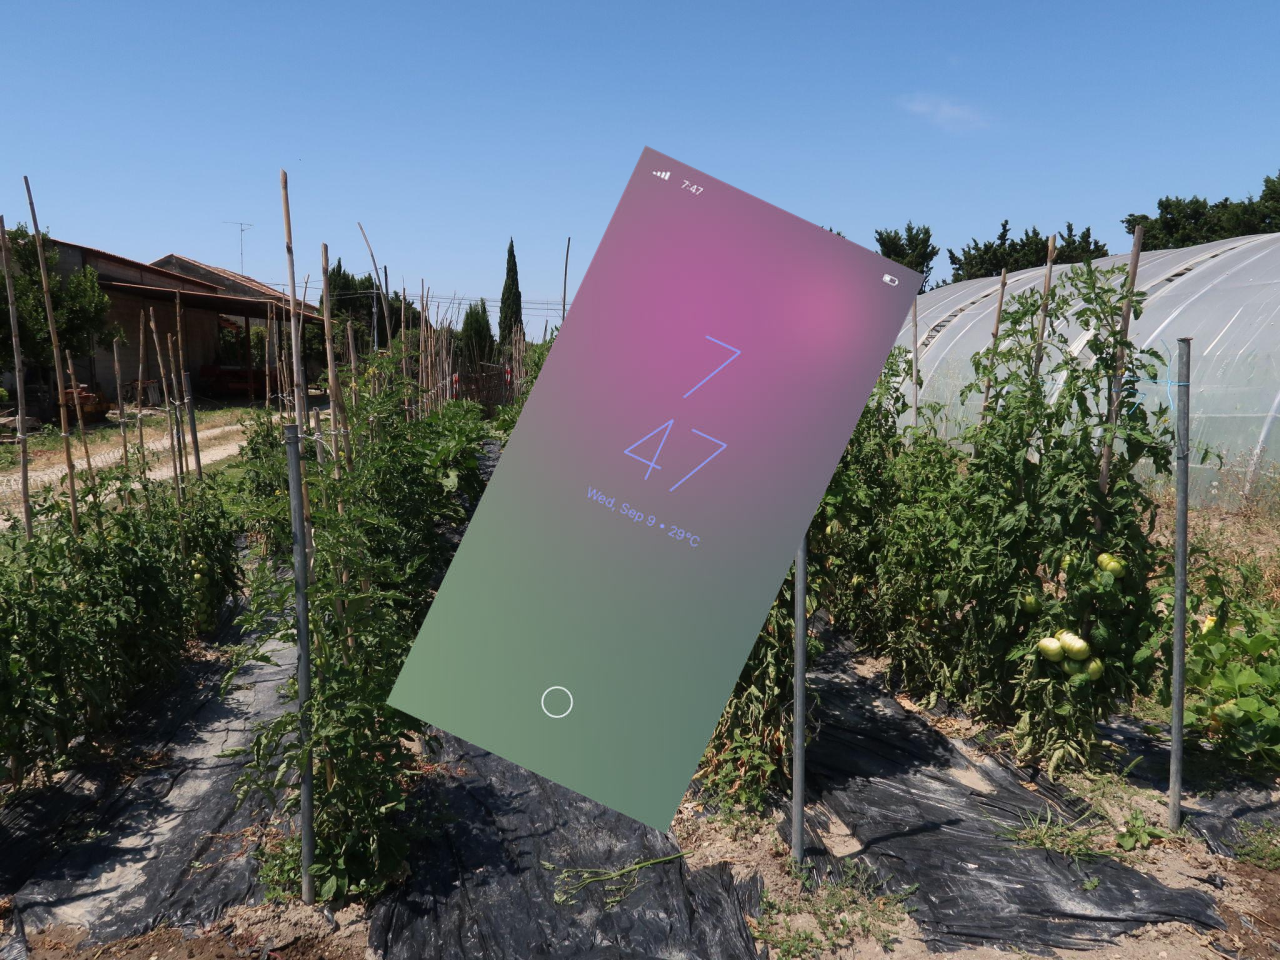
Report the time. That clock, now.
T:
7:47
